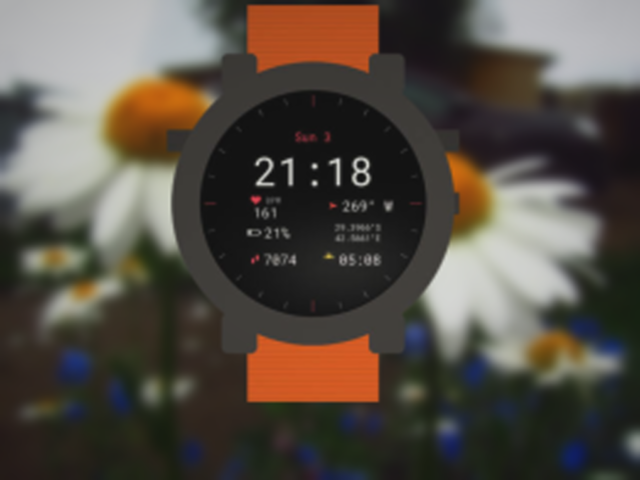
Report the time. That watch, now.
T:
21:18
